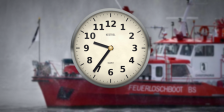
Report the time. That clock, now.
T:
9:36
